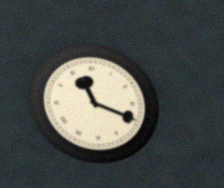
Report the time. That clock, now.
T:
11:19
